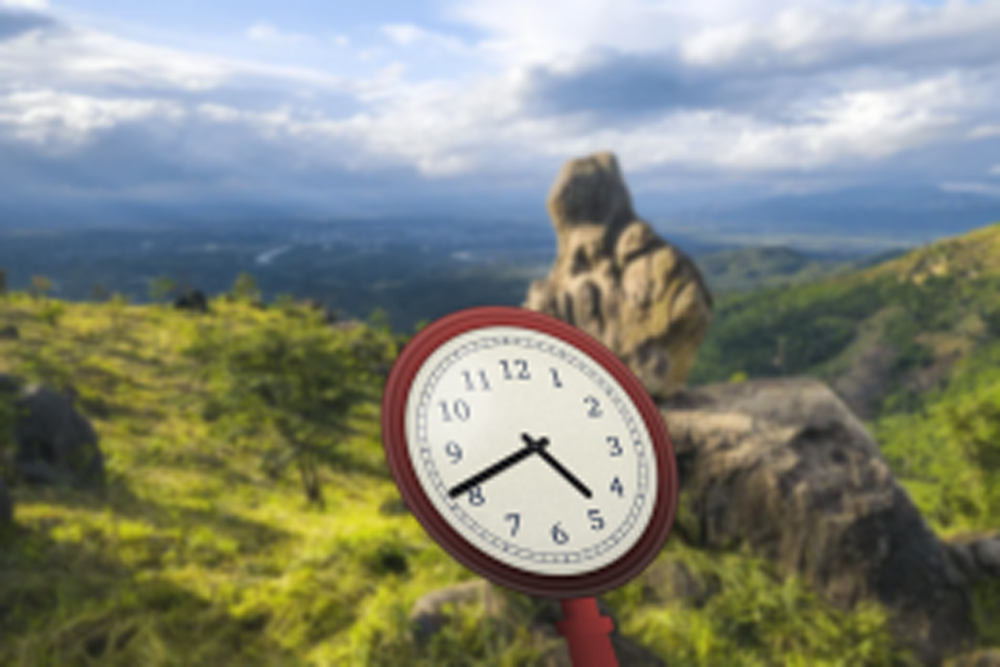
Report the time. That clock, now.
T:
4:41
